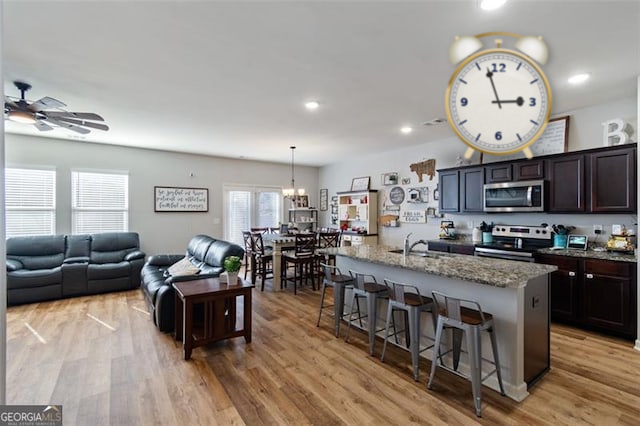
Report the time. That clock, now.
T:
2:57
